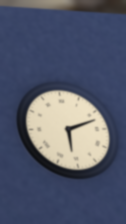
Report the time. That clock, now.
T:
6:12
